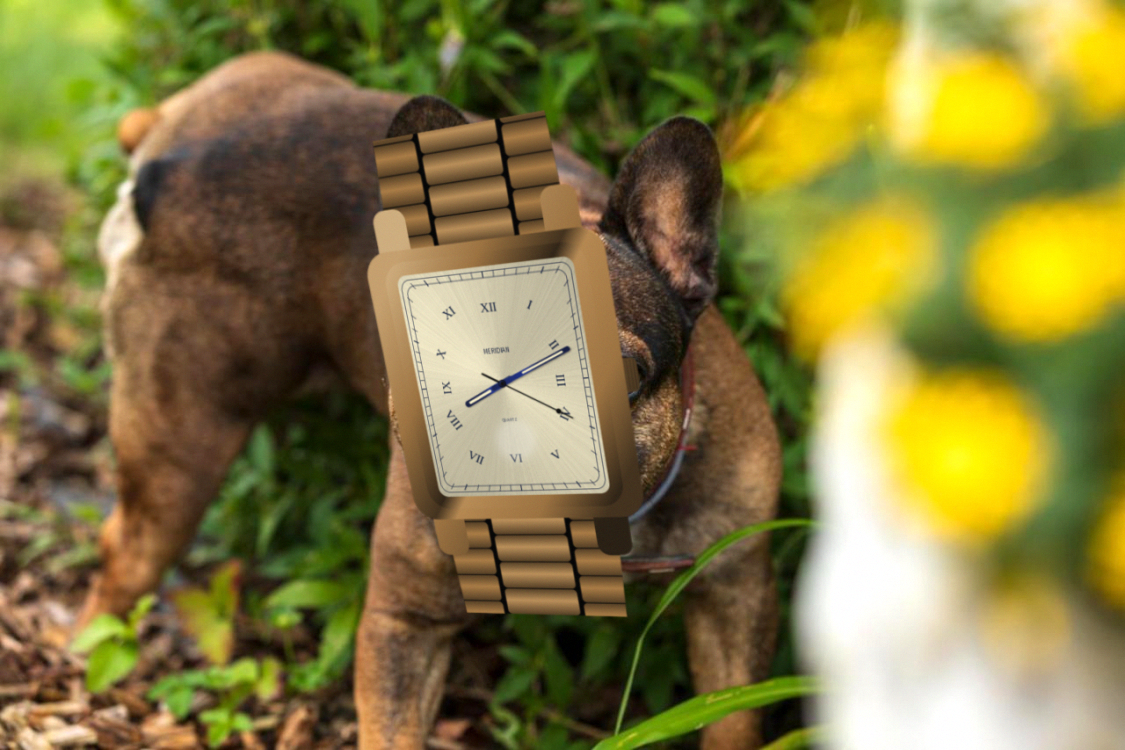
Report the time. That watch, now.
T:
8:11:20
